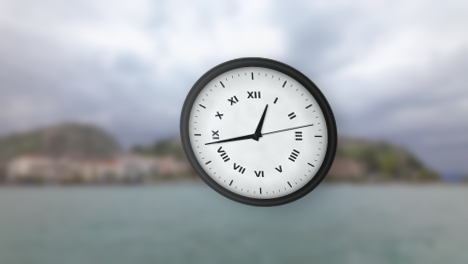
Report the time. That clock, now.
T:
12:43:13
